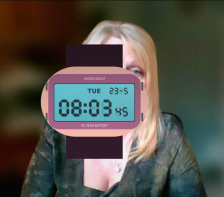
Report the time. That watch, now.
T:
8:03:45
